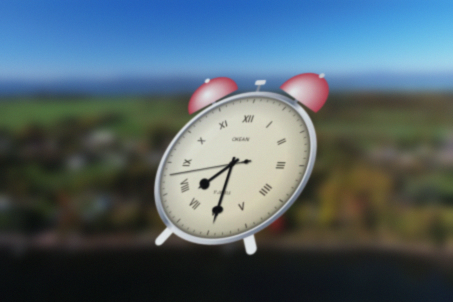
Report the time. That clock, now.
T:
7:29:43
